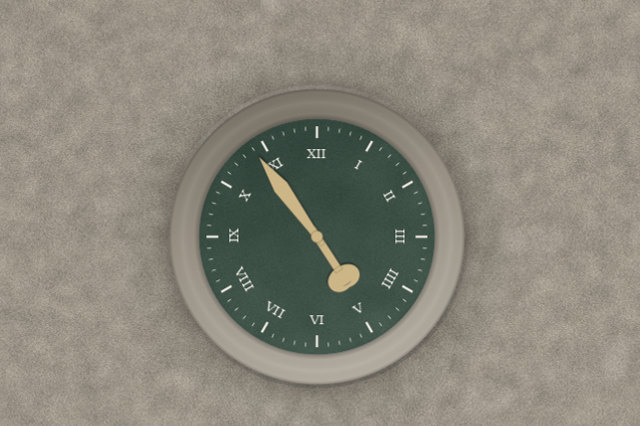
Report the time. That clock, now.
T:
4:54
